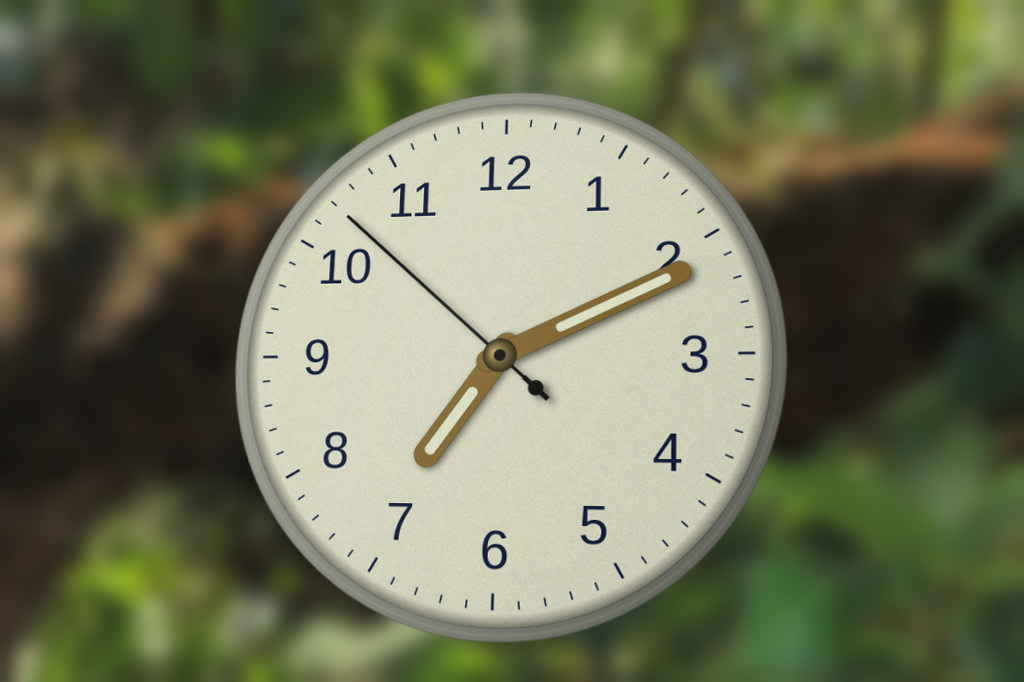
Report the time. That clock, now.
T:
7:10:52
